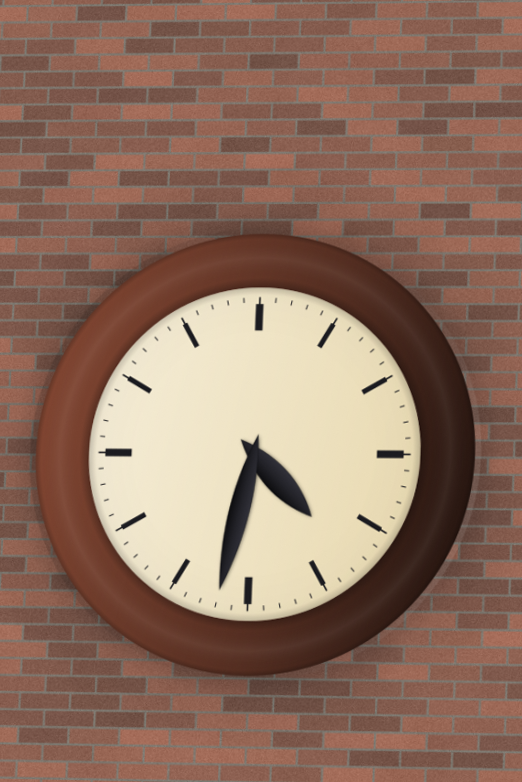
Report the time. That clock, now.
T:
4:32
